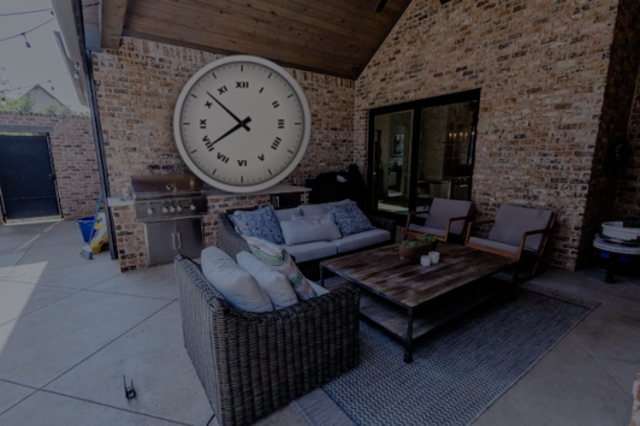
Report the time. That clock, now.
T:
7:52
